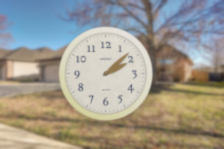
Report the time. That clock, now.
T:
2:08
